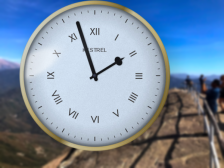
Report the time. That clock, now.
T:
1:57
